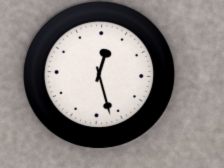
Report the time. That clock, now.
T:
12:27
